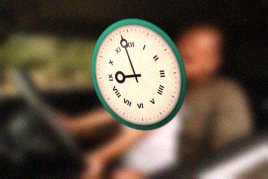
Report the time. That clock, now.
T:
8:58
